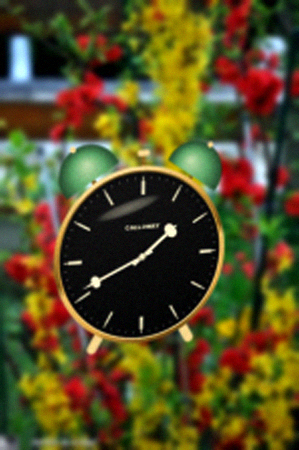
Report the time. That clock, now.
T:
1:41
